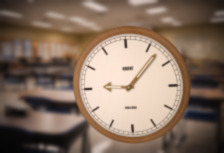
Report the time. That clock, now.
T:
9:07
